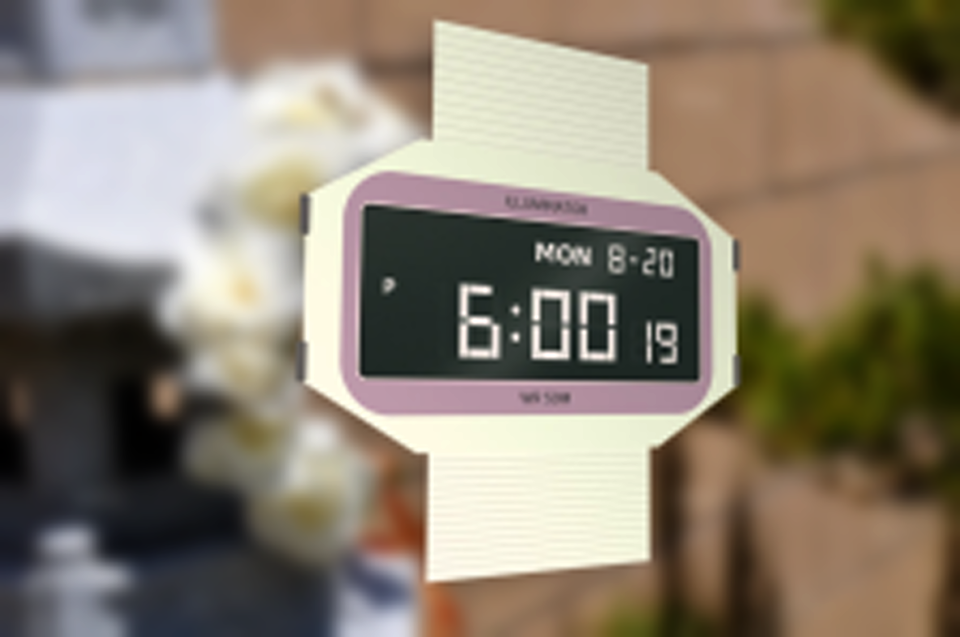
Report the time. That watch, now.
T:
6:00:19
